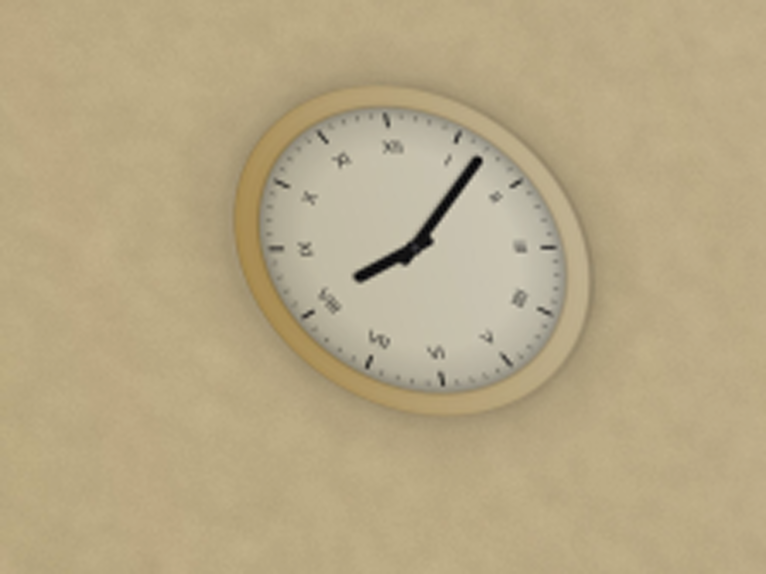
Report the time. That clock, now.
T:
8:07
